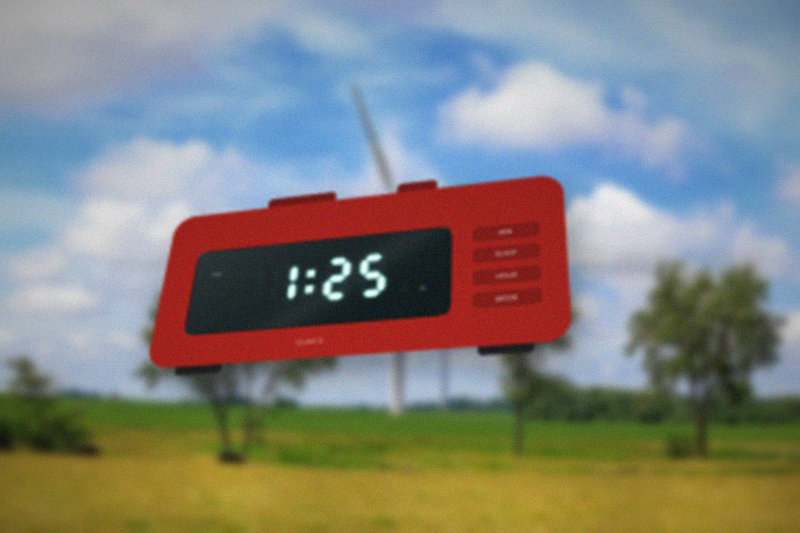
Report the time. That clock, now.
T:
1:25
